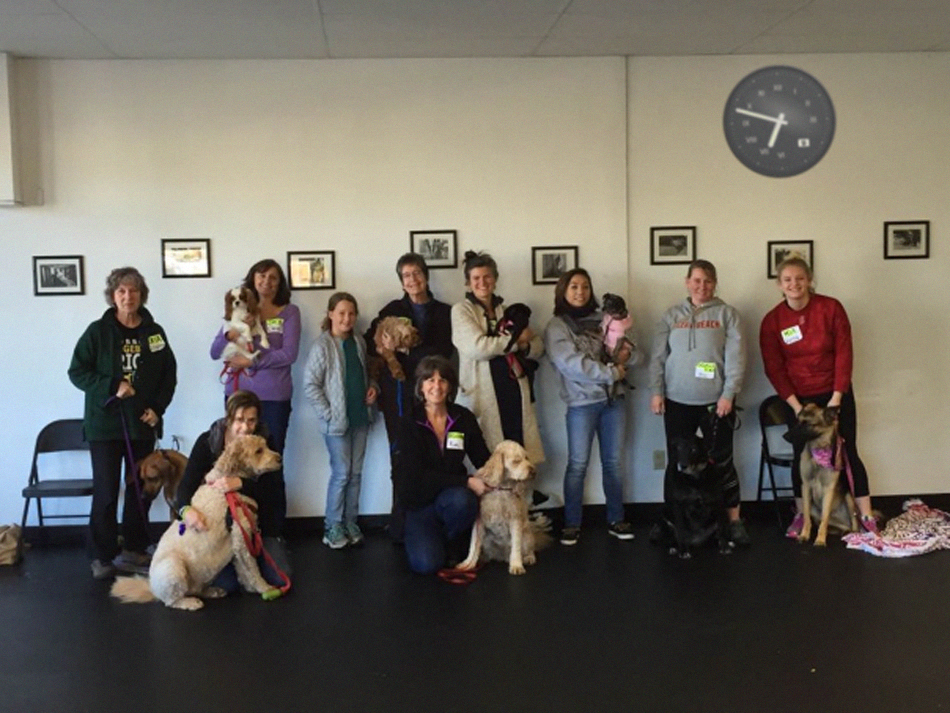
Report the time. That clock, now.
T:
6:48
